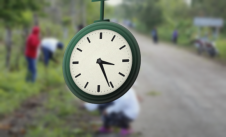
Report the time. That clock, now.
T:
3:26
